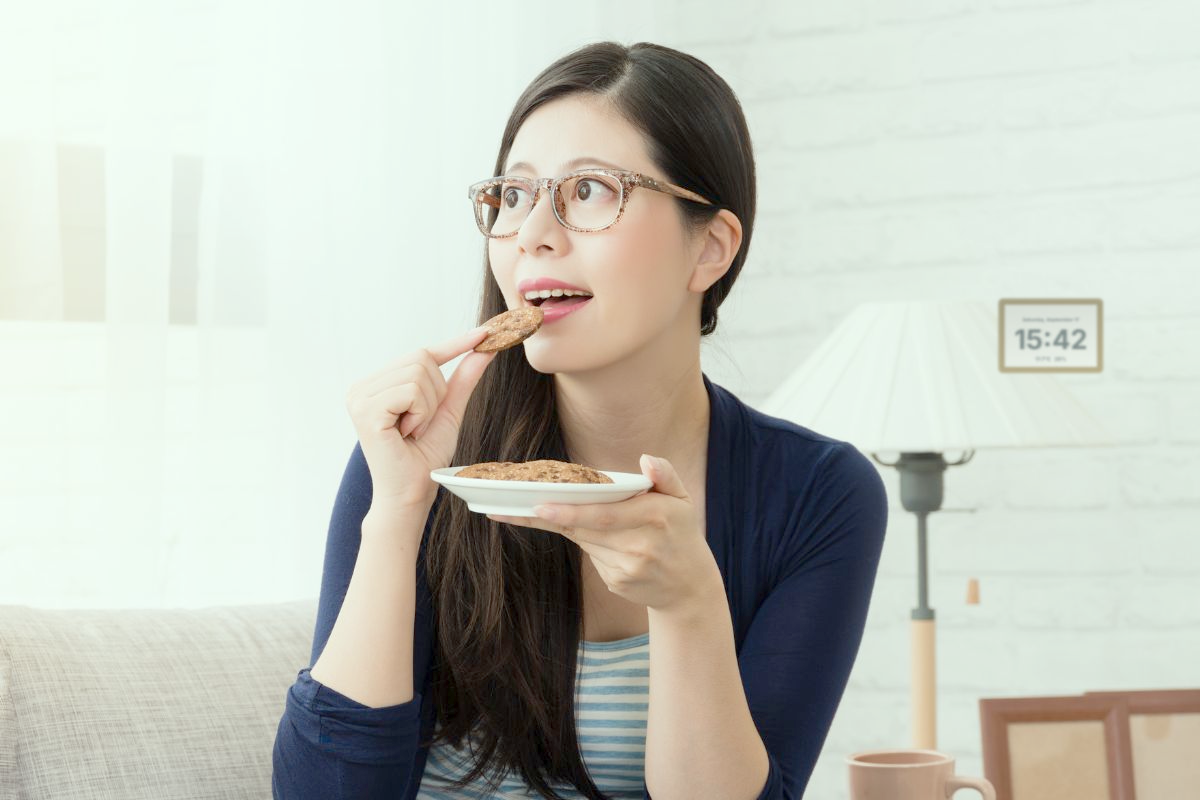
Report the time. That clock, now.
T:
15:42
